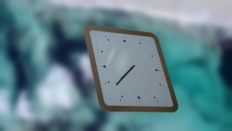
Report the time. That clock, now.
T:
7:38
